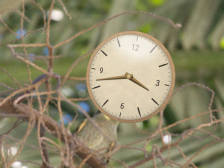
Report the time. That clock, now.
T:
3:42
